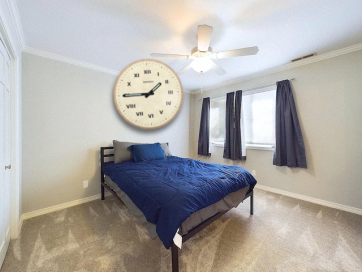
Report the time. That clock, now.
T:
1:45
